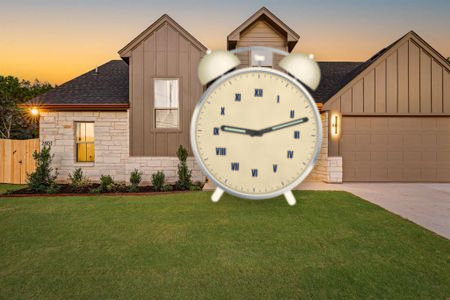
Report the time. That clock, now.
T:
9:12
